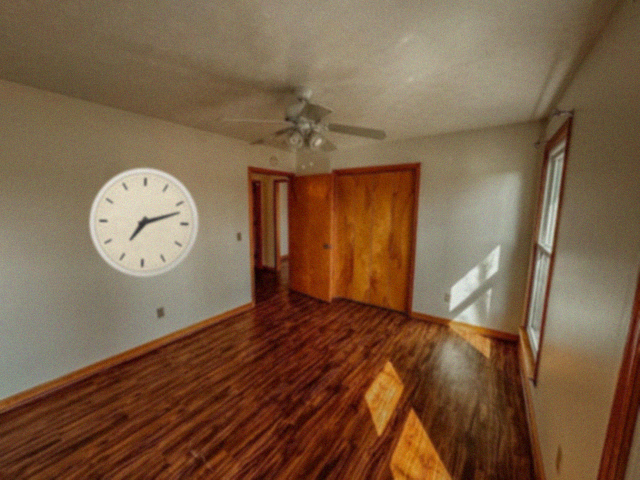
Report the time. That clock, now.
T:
7:12
